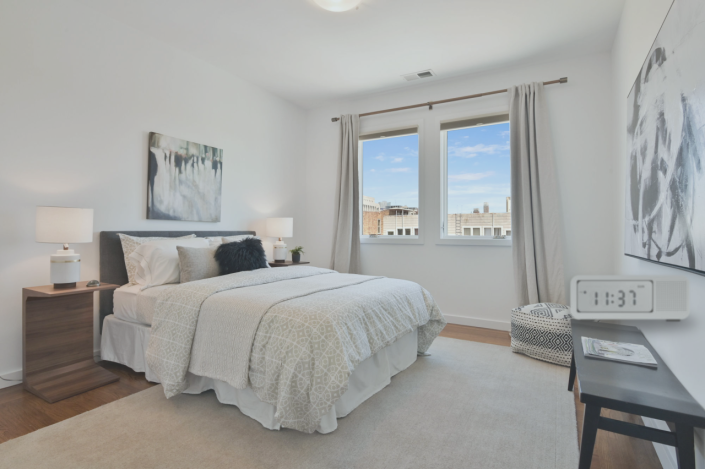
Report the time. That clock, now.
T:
11:37
